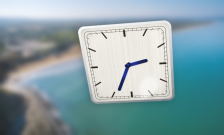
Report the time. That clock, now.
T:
2:34
